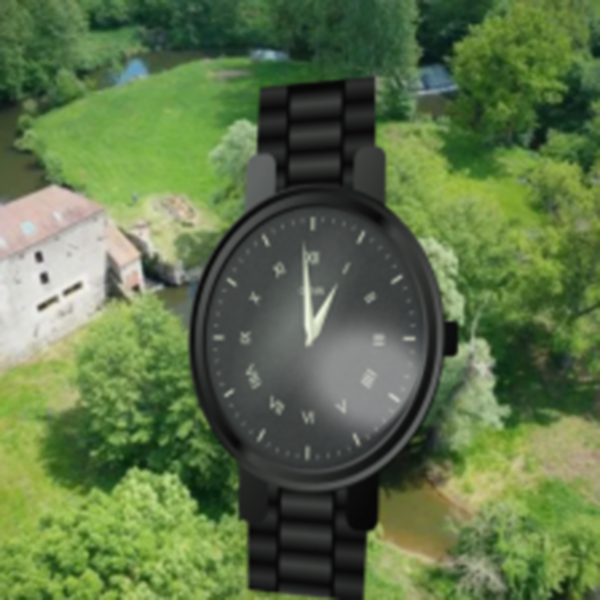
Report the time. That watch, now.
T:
12:59
